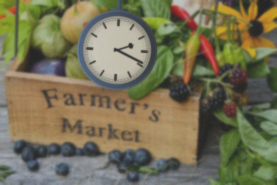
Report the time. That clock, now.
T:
2:19
